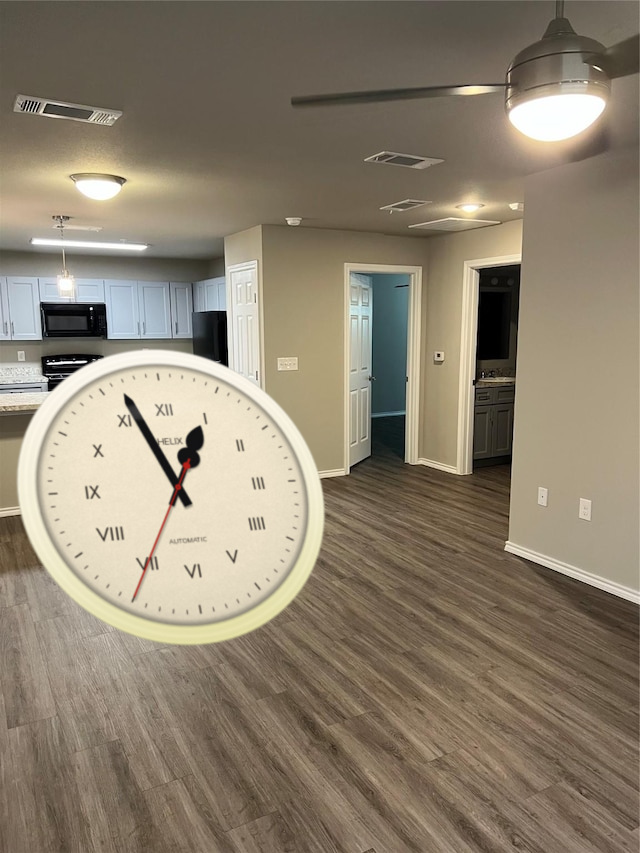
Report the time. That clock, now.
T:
12:56:35
